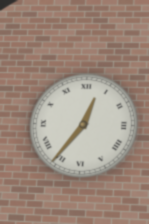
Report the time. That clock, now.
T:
12:36
